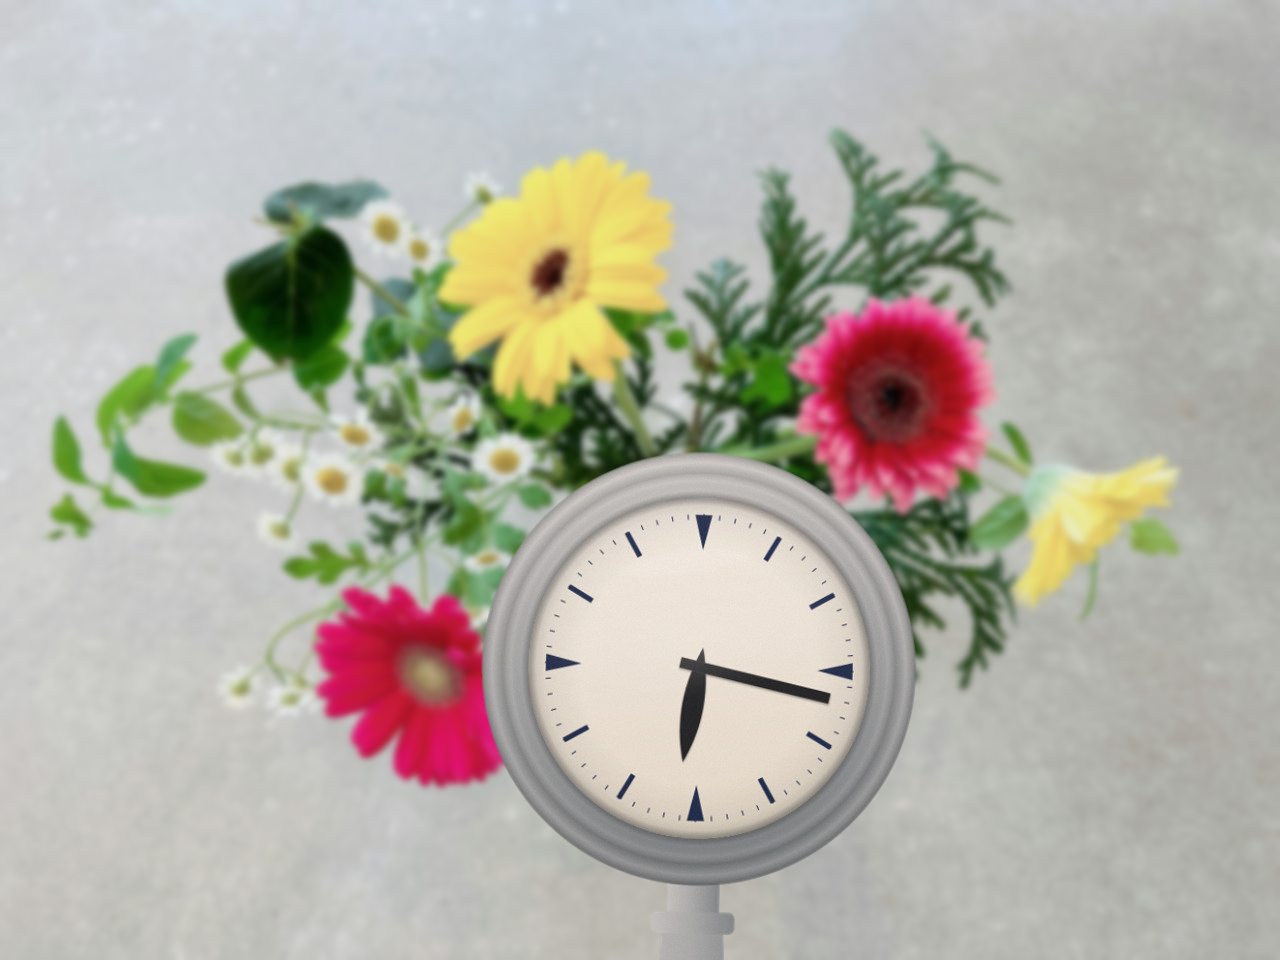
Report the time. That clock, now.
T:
6:17
